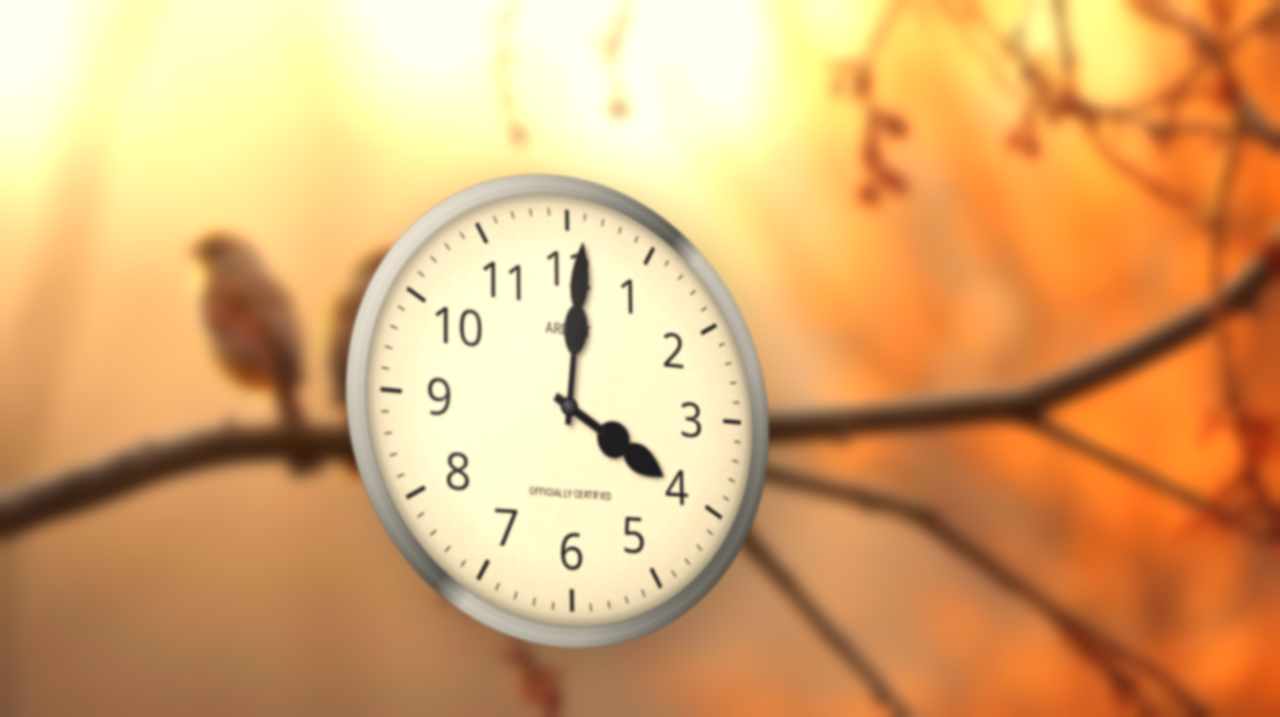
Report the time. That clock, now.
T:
4:01
